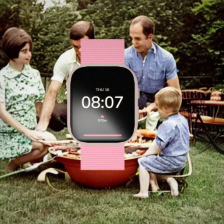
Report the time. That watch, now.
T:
8:07
